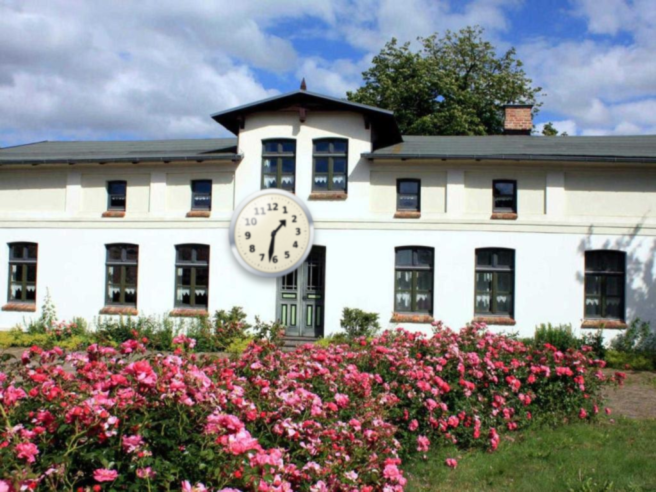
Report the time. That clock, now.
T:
1:32
